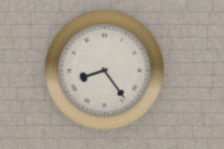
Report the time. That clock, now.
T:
8:24
